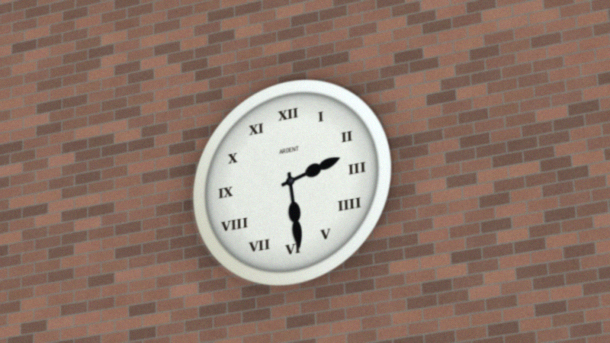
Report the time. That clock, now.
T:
2:29
